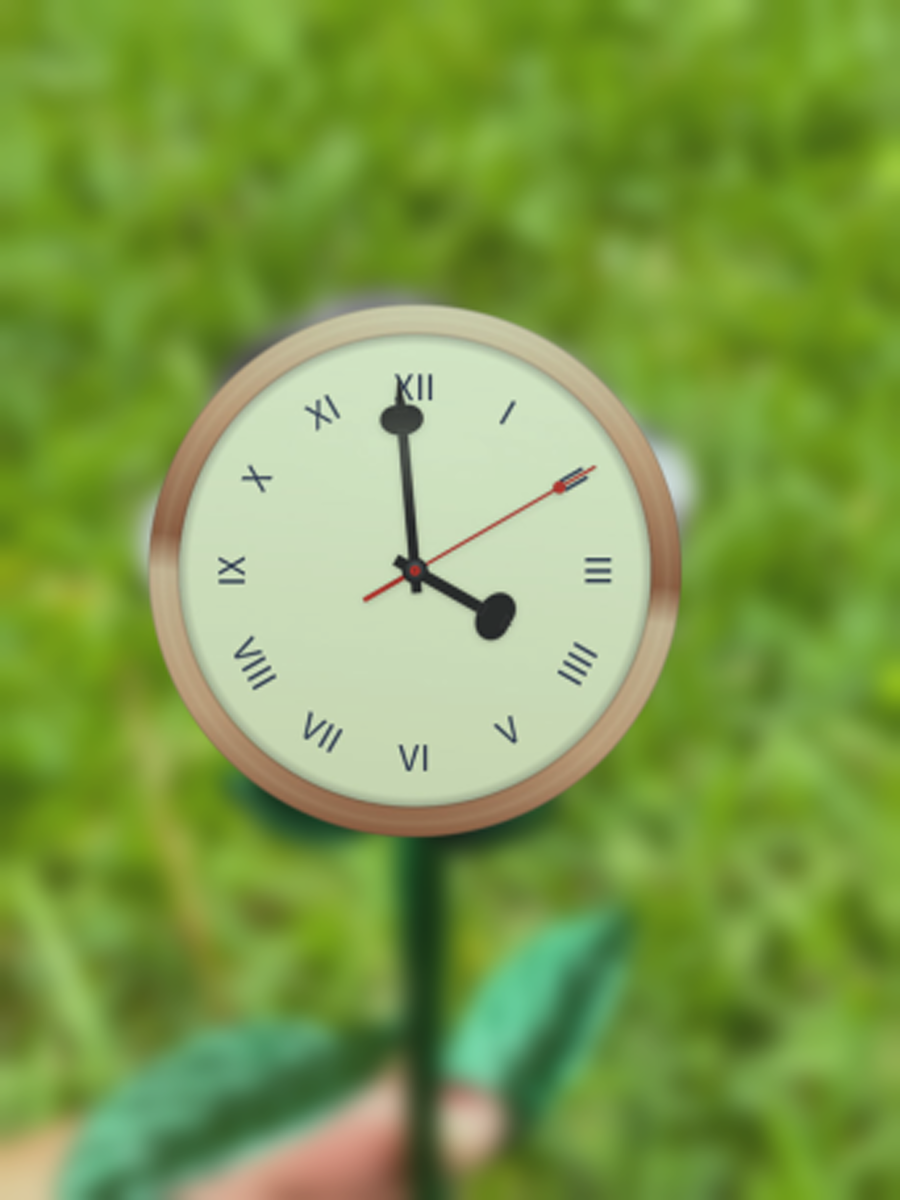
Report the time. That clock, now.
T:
3:59:10
